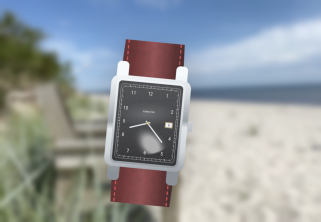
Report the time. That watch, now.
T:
8:23
